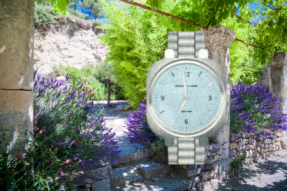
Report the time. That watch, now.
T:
6:59
